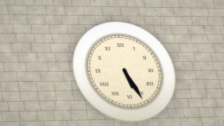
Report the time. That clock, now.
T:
5:26
